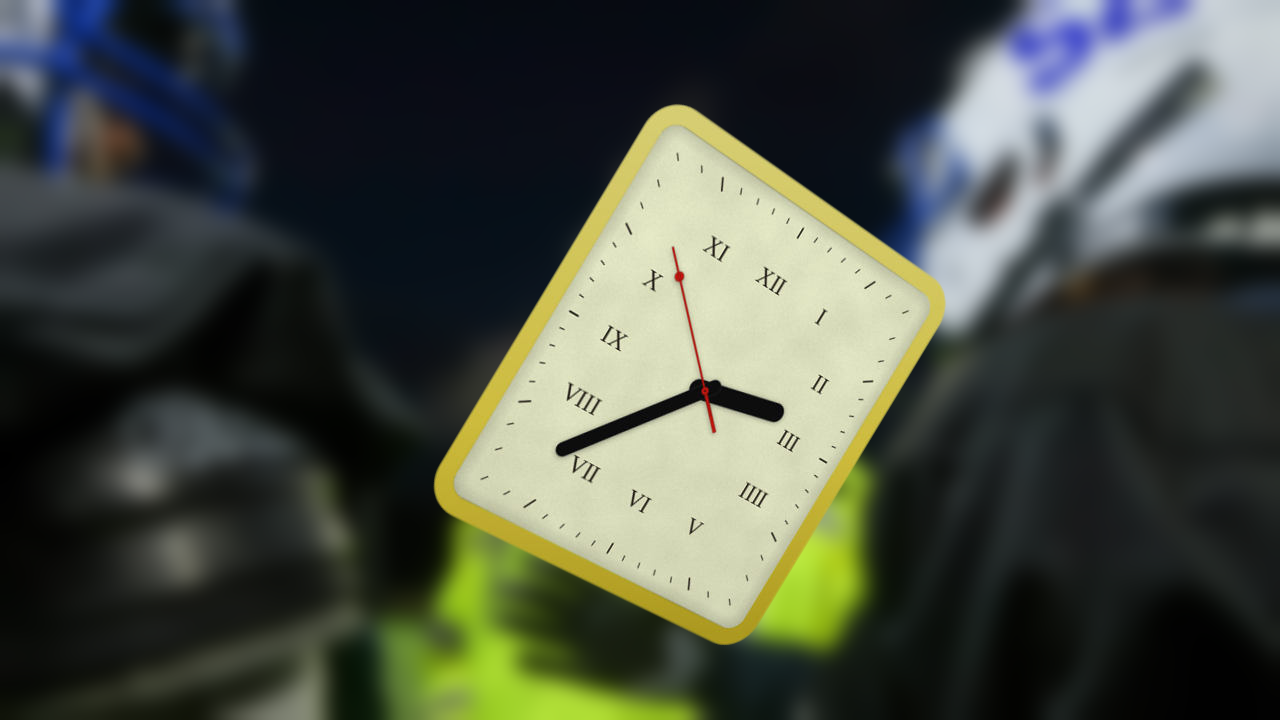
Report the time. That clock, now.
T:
2:36:52
